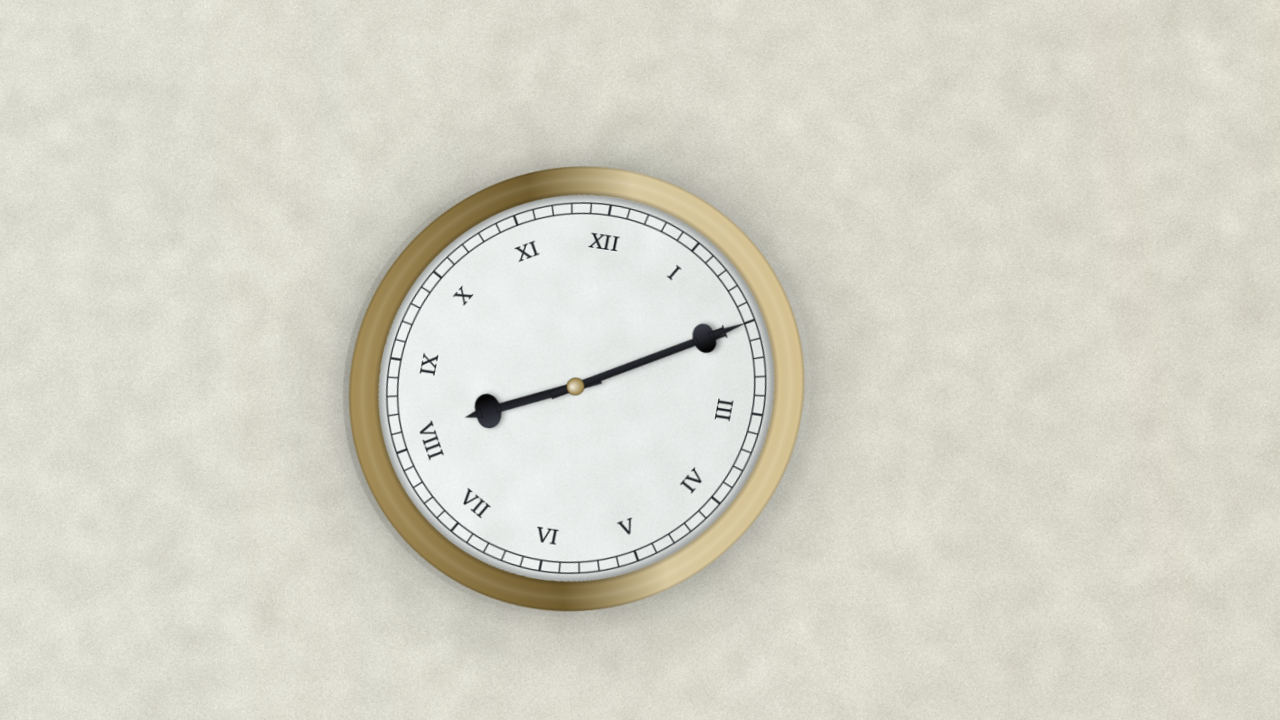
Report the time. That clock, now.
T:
8:10
